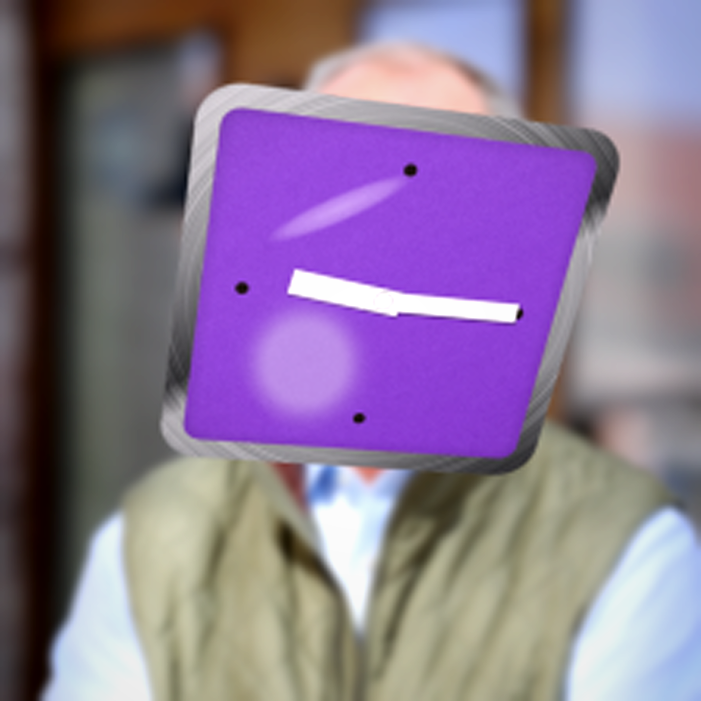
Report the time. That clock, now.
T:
9:15
